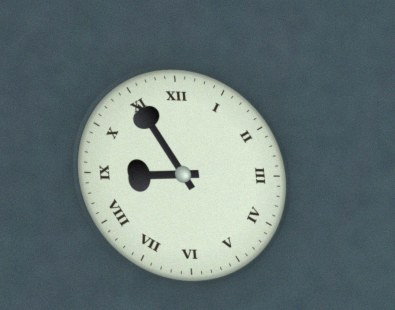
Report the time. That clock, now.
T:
8:55
